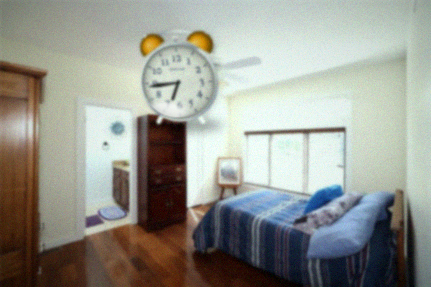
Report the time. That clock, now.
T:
6:44
